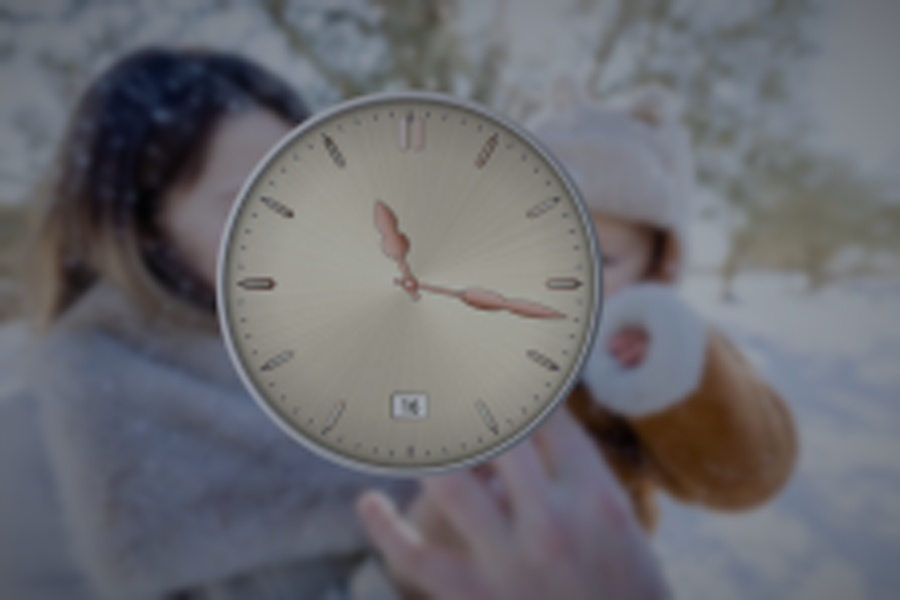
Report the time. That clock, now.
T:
11:17
